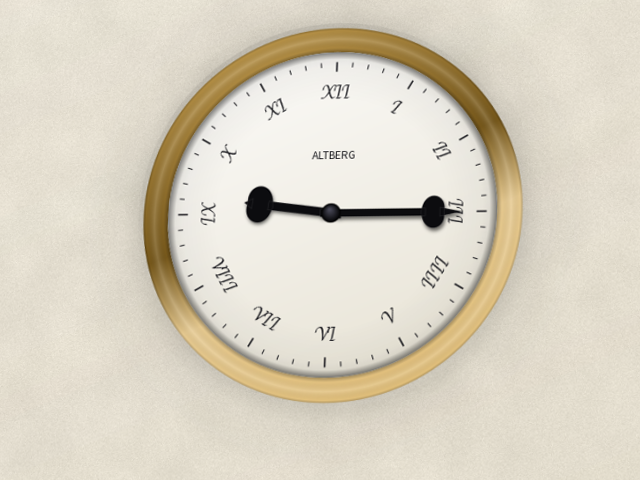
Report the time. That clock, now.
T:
9:15
